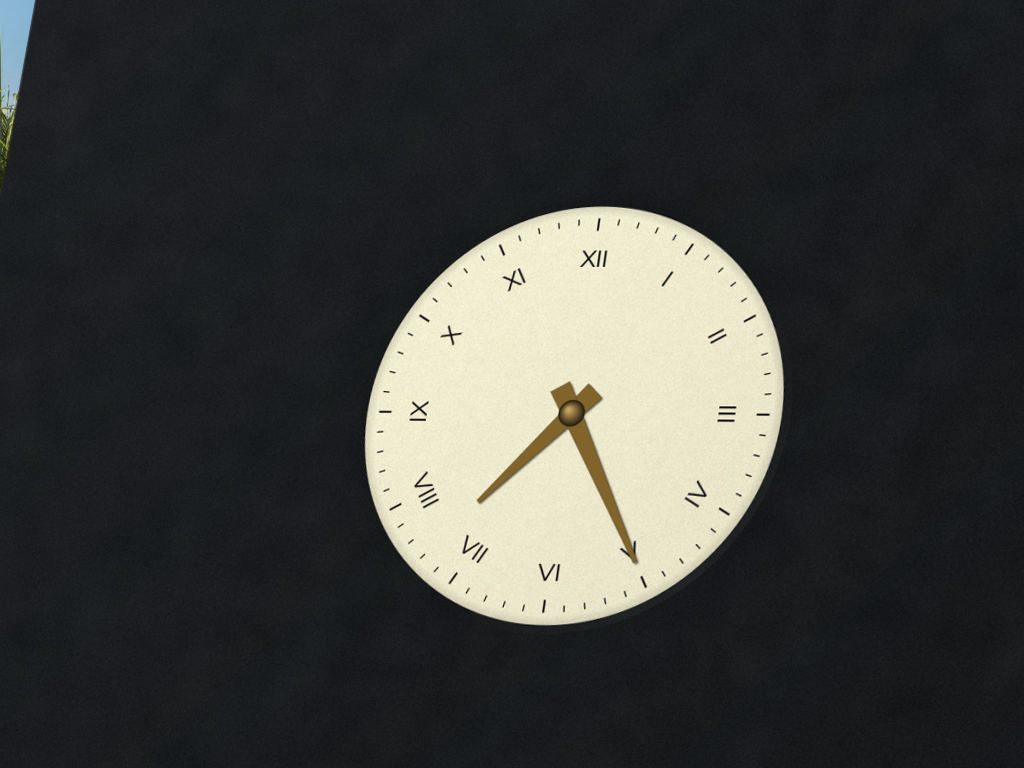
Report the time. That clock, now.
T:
7:25
